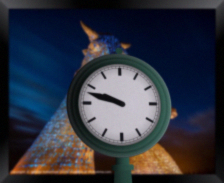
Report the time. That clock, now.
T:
9:48
